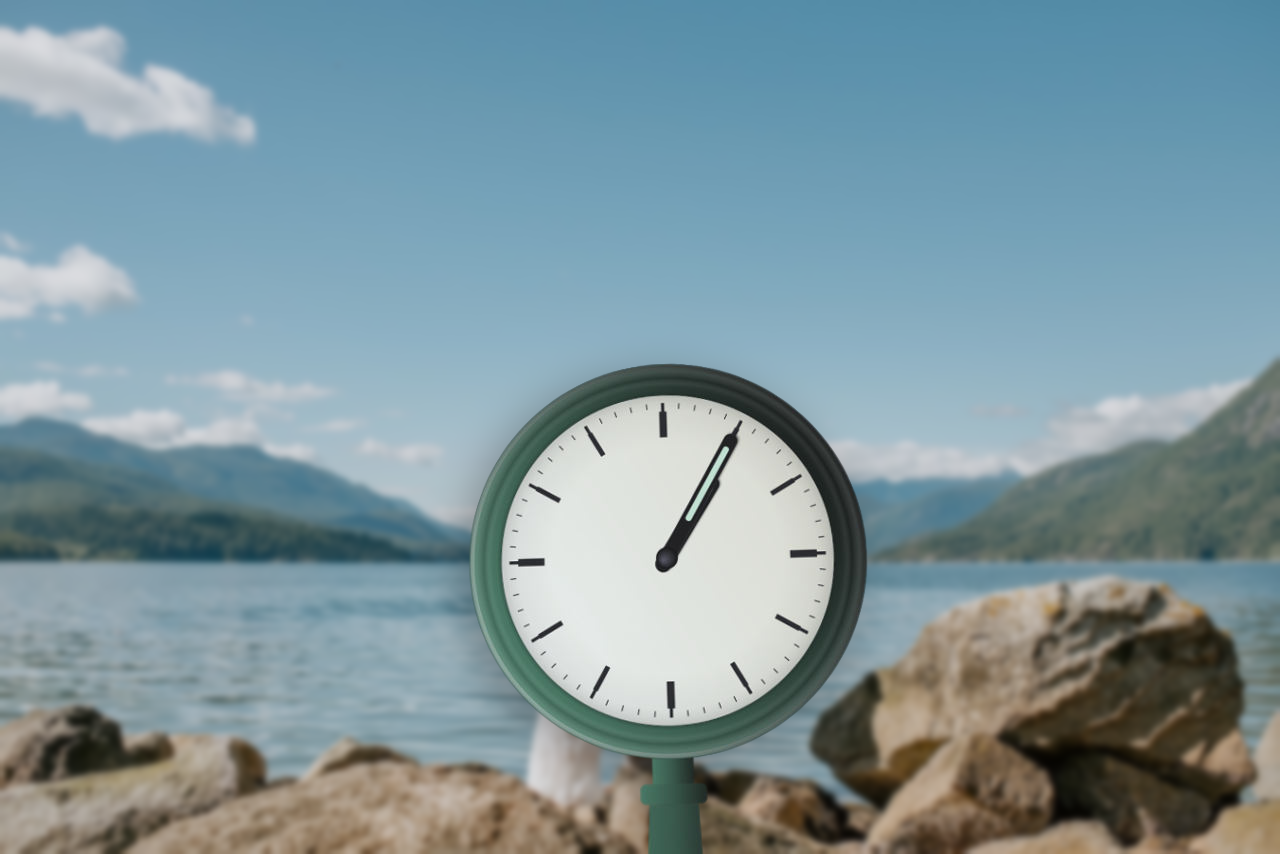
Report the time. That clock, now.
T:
1:05
